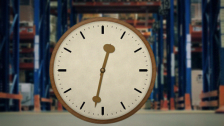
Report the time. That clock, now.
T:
12:32
